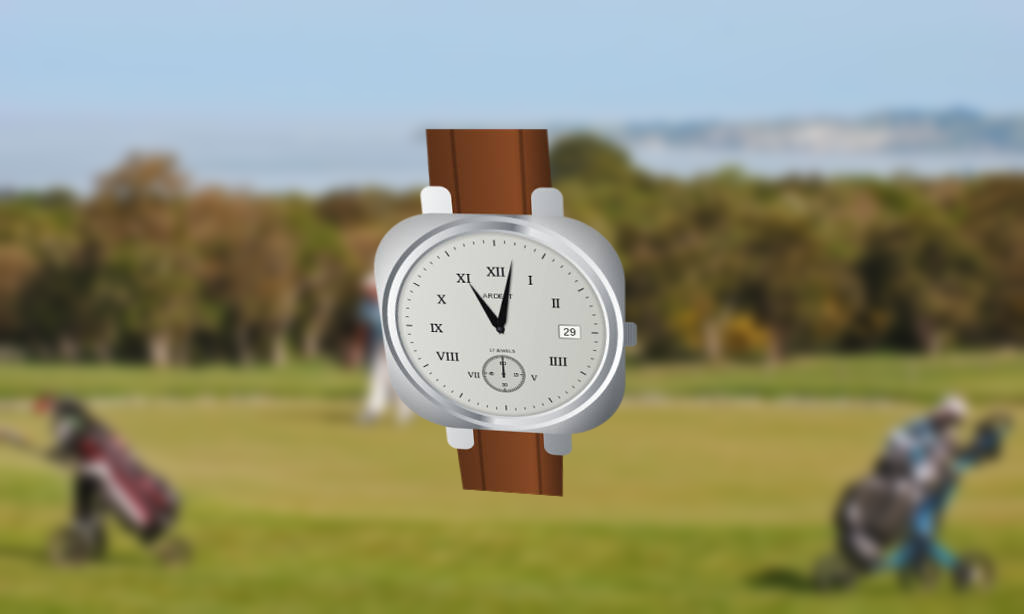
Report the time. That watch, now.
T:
11:02
